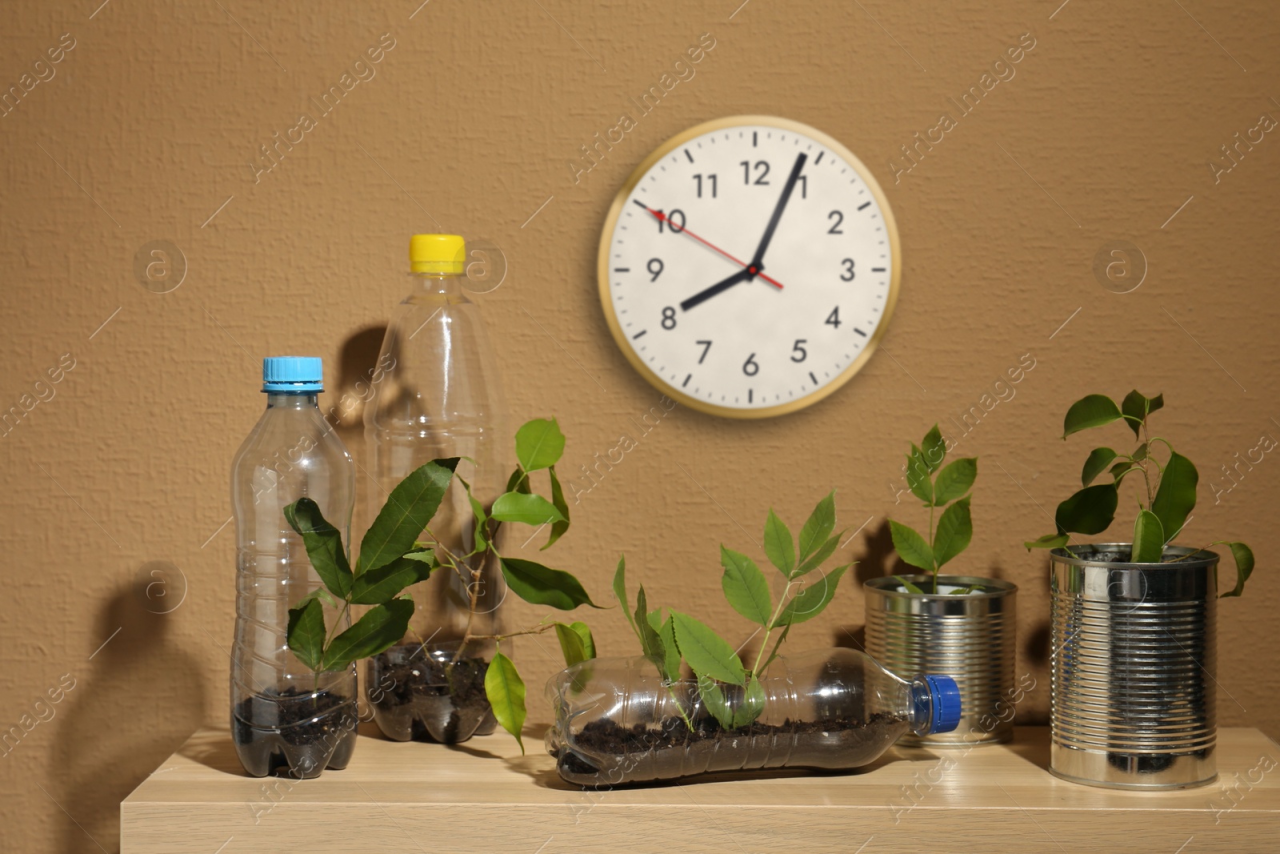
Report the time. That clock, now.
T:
8:03:50
